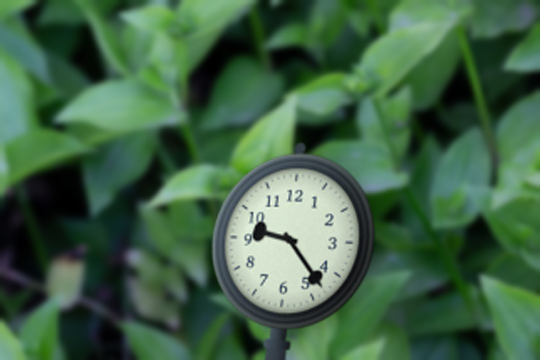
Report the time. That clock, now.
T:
9:23
